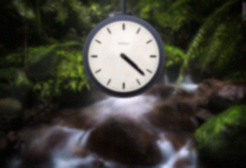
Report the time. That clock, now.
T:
4:22
